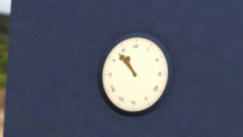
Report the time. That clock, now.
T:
10:53
